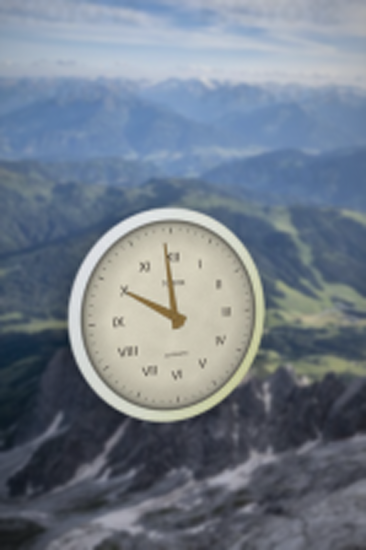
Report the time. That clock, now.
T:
9:59
